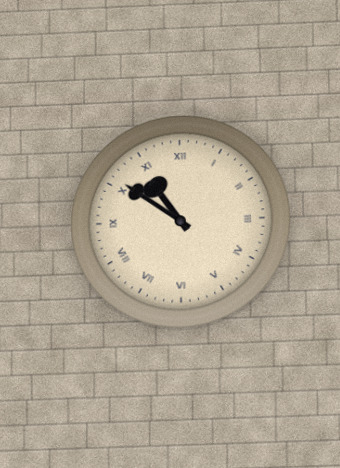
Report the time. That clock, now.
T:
10:51
